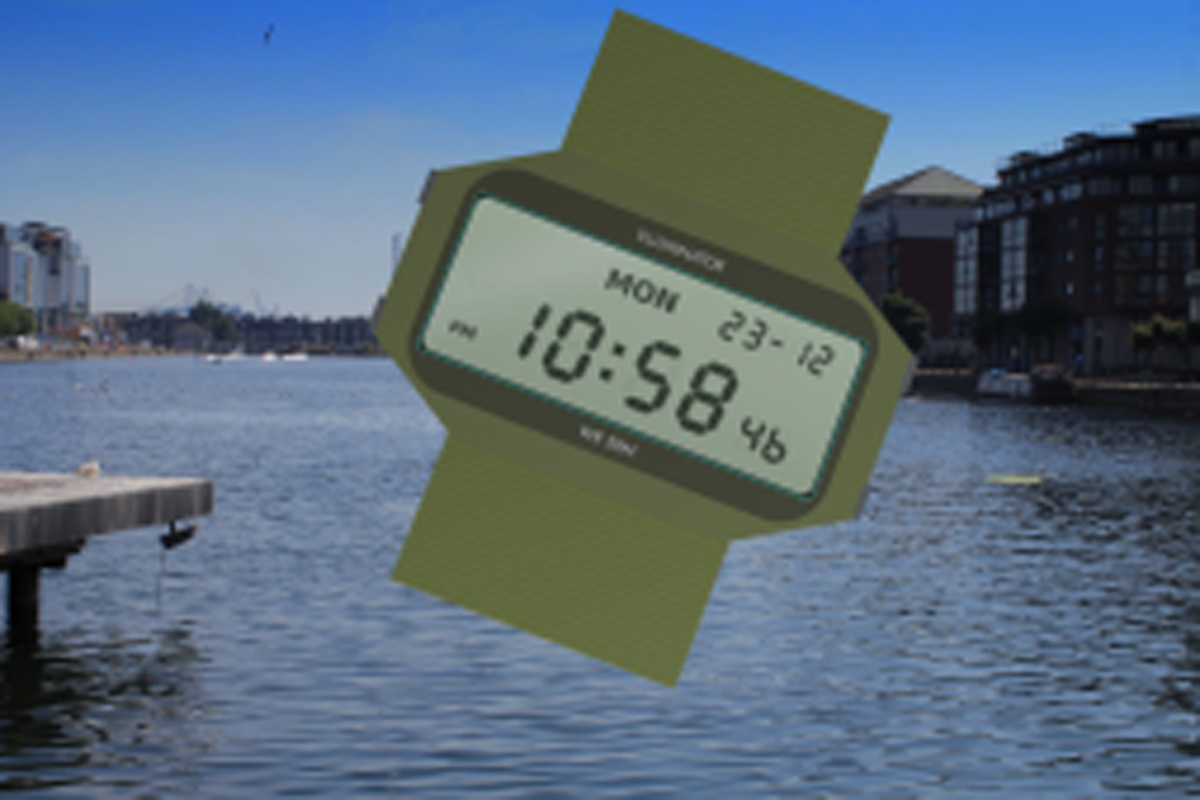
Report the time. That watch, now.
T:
10:58:46
